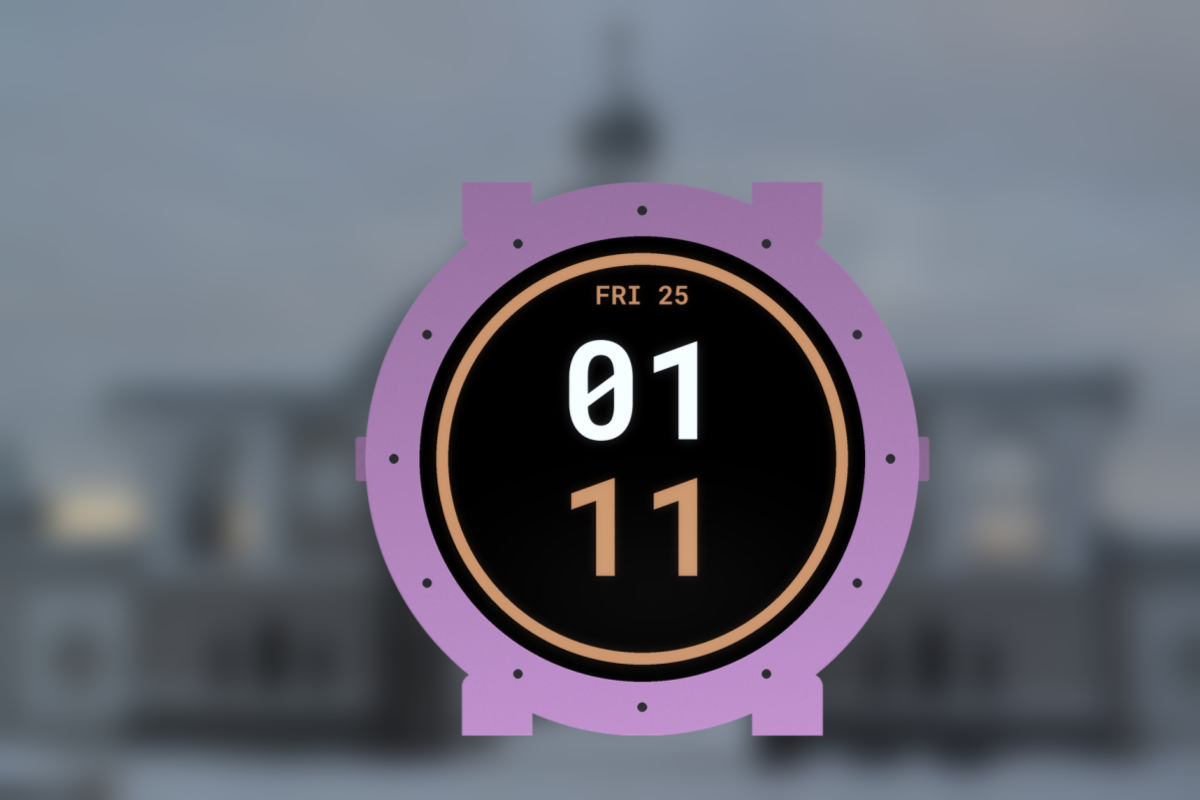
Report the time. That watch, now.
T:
1:11
